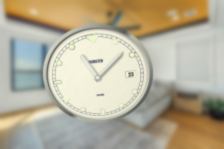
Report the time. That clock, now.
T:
11:08
